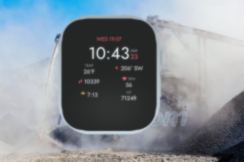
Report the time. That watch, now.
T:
10:43
